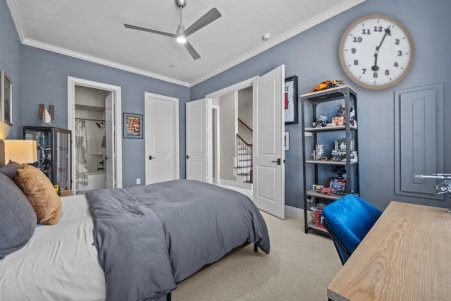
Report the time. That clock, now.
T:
6:04
